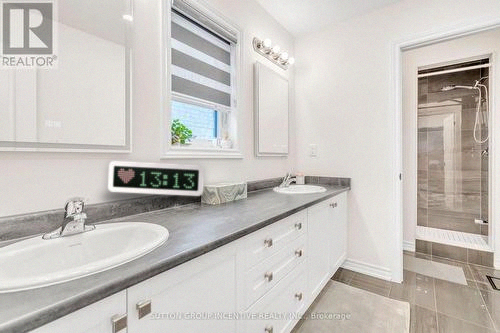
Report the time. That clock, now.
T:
13:13
